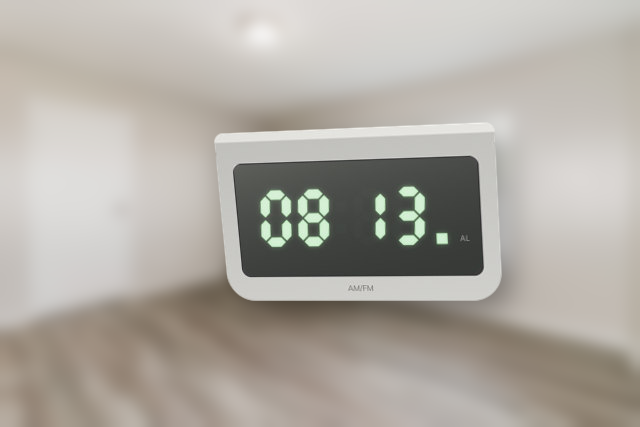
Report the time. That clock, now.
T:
8:13
